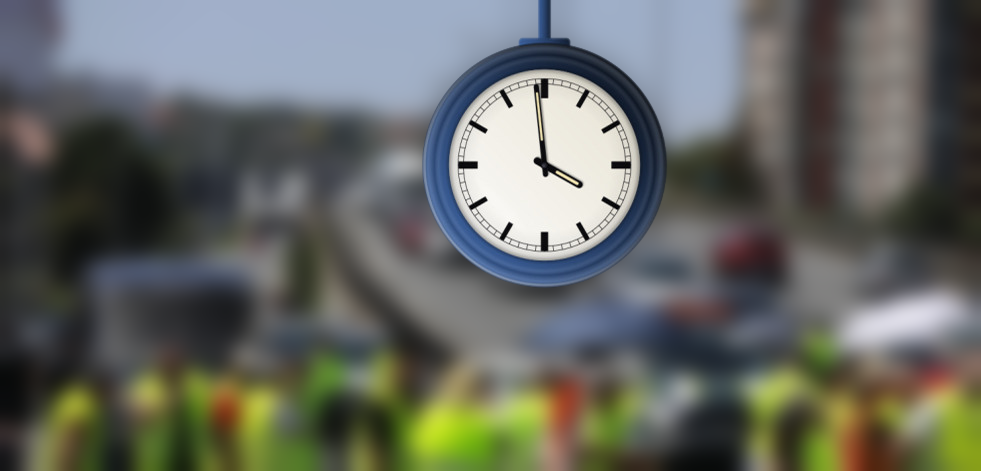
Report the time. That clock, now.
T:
3:59
